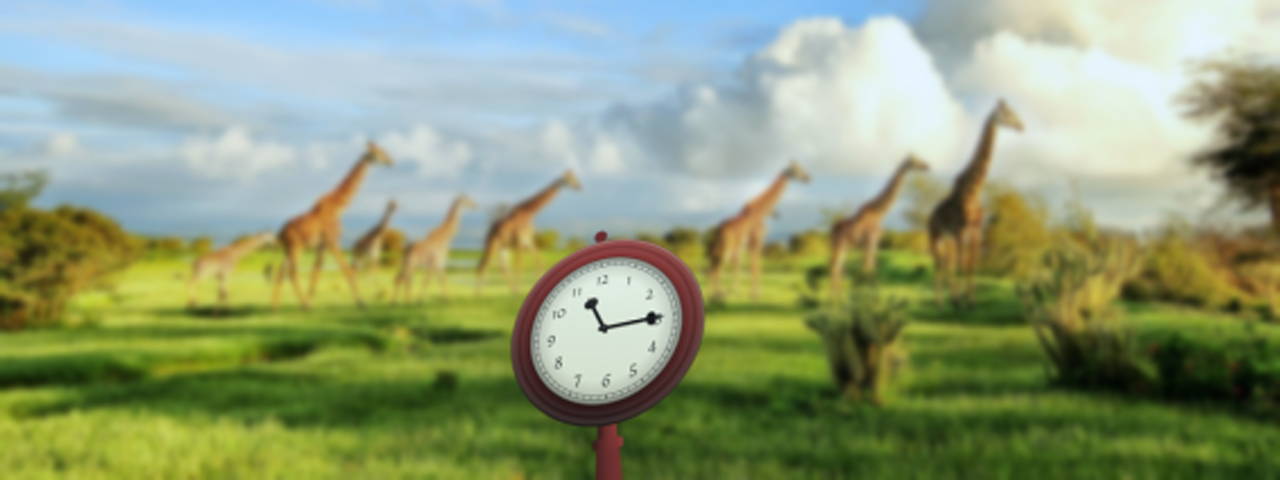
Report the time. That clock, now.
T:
11:15
